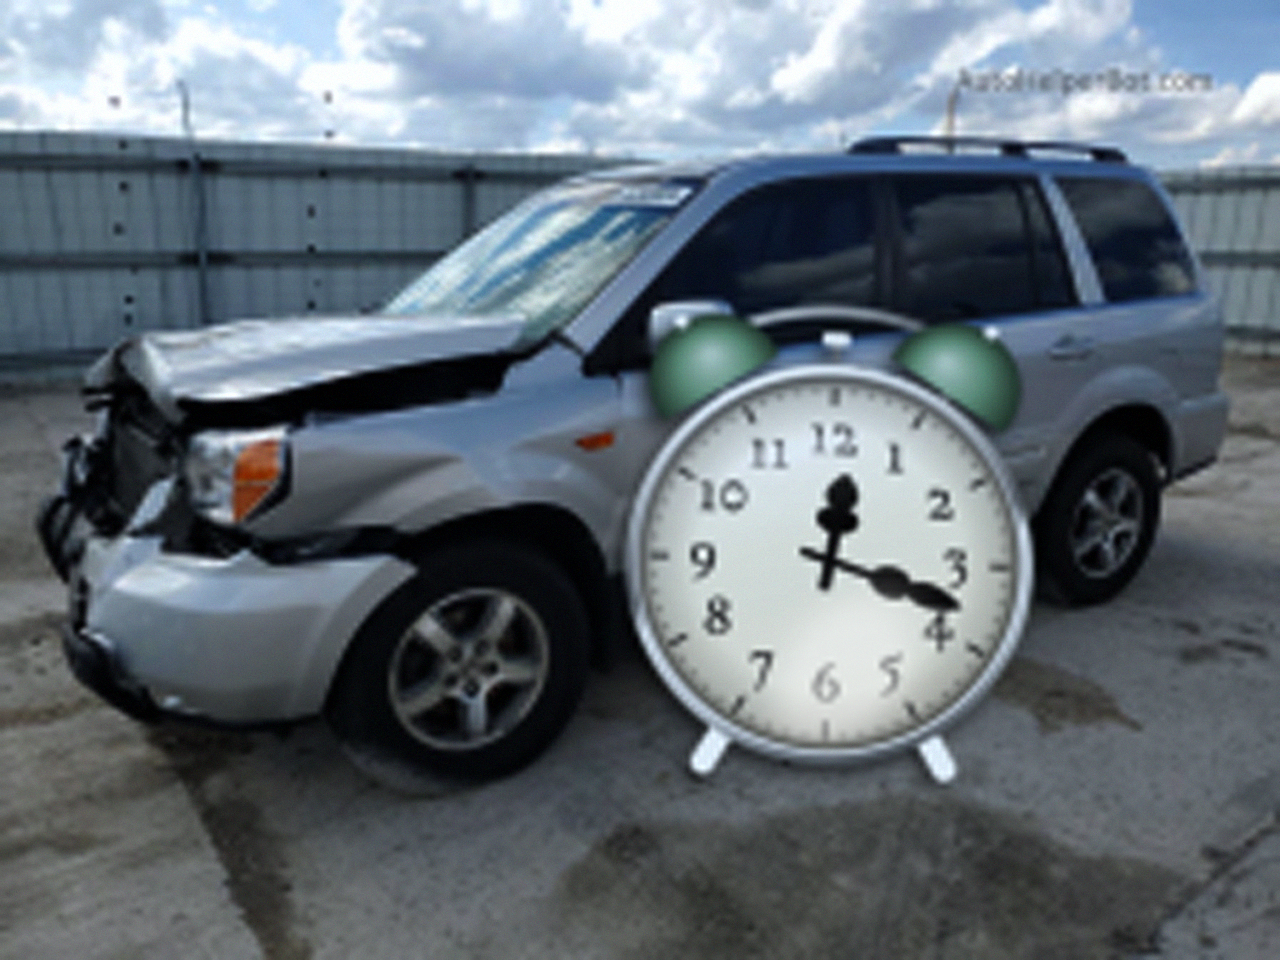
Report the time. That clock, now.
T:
12:18
